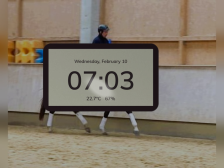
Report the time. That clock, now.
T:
7:03
